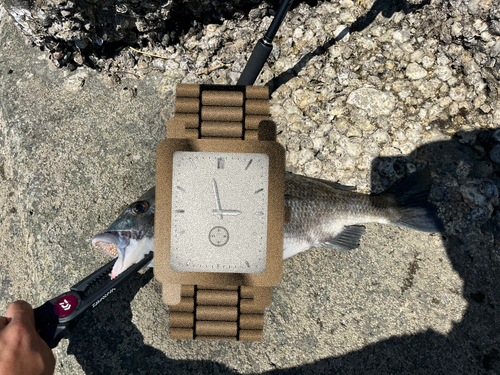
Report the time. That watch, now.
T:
2:58
